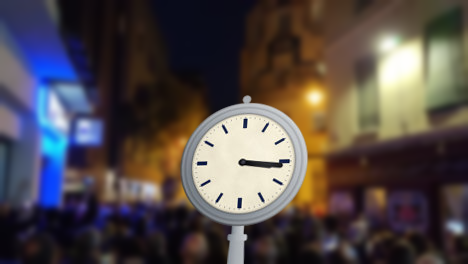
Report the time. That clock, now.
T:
3:16
